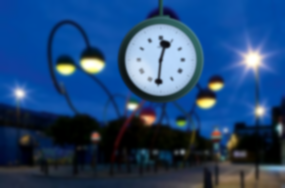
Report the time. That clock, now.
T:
12:31
